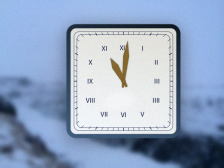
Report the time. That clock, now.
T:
11:01
